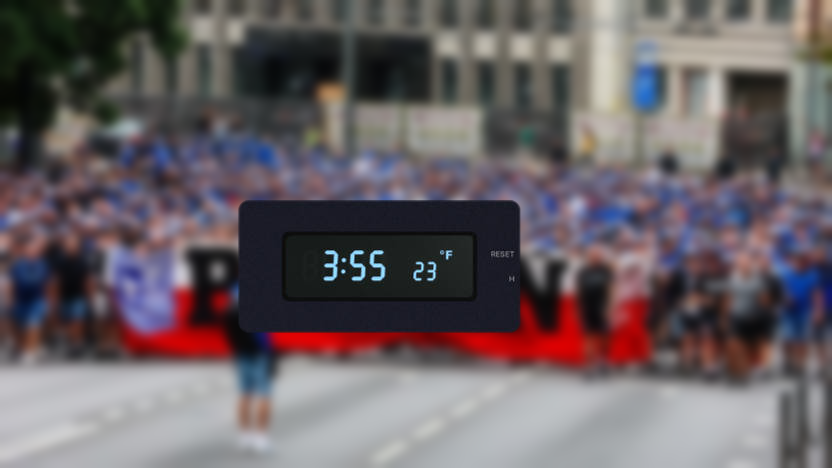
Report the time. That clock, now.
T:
3:55
